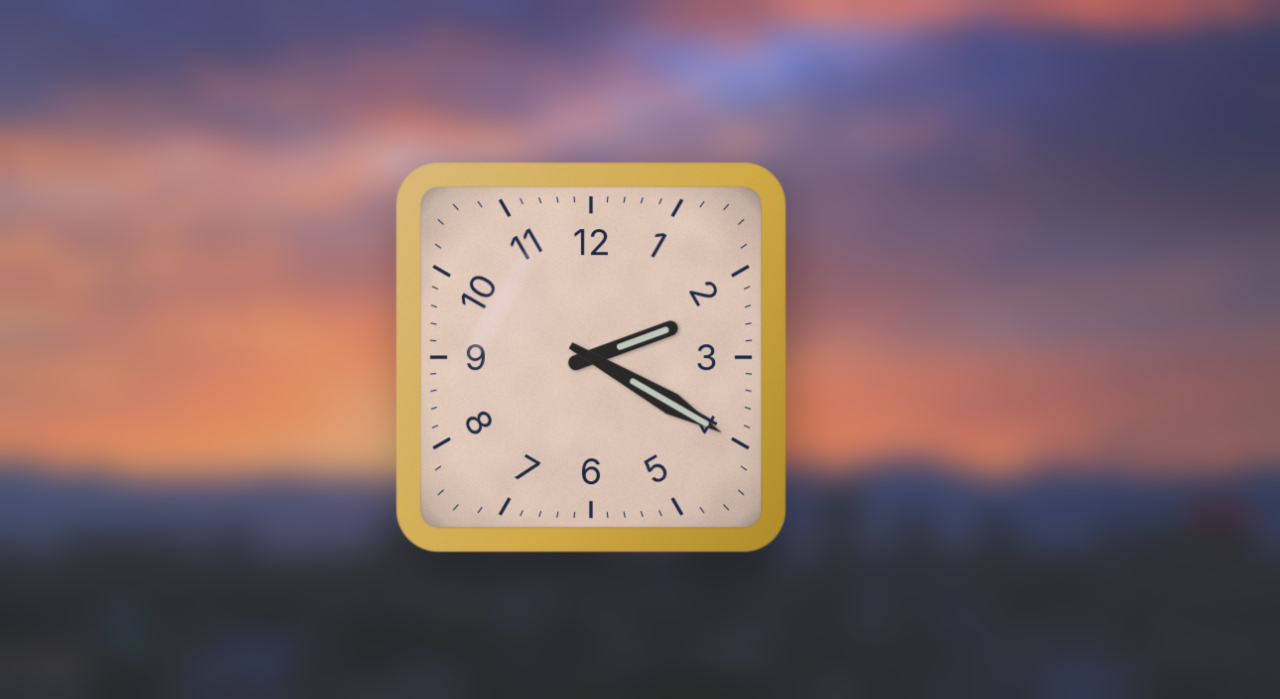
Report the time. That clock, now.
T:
2:20
